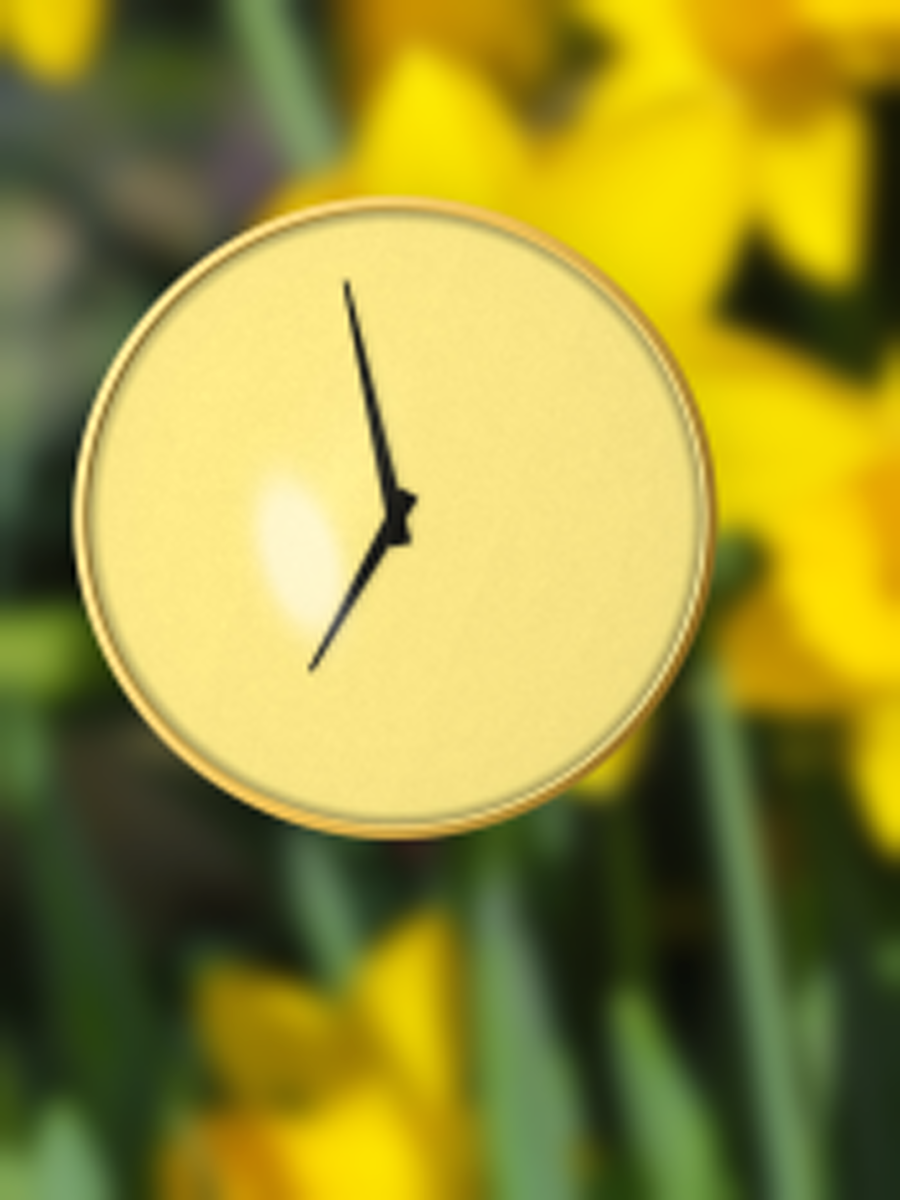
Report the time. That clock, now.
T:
6:58
